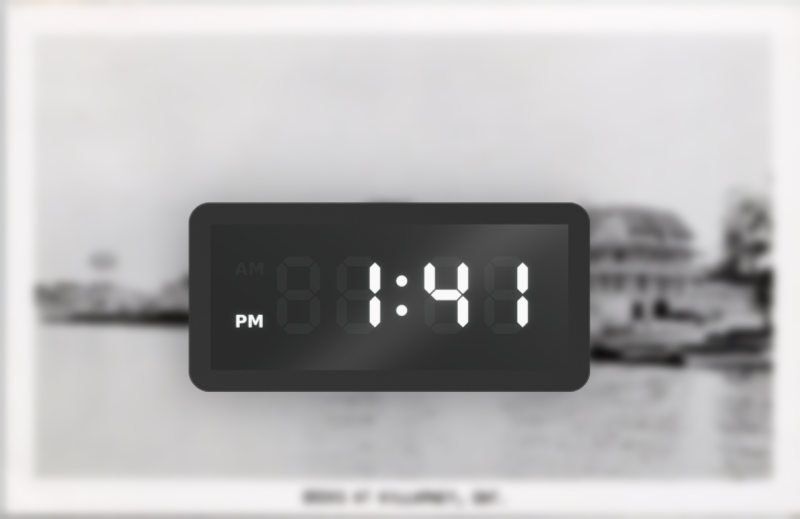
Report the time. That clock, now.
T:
1:41
